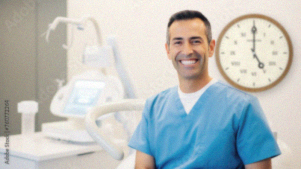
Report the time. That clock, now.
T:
5:00
